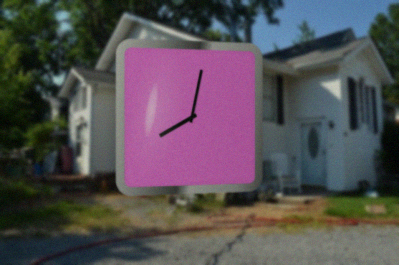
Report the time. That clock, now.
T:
8:02
